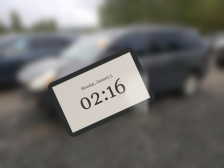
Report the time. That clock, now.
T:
2:16
